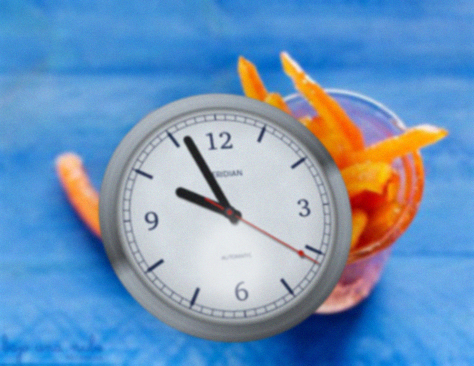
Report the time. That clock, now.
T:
9:56:21
